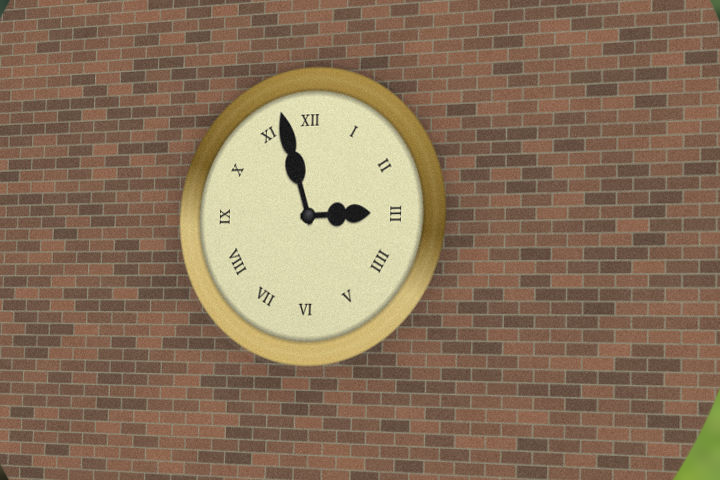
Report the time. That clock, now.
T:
2:57
